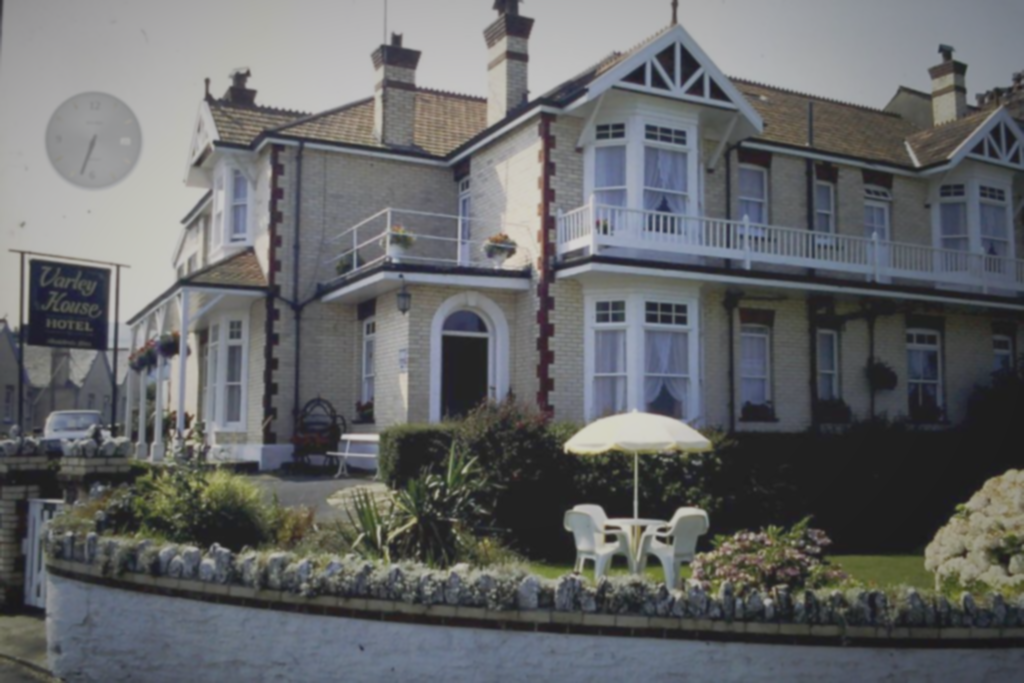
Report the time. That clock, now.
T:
6:33
